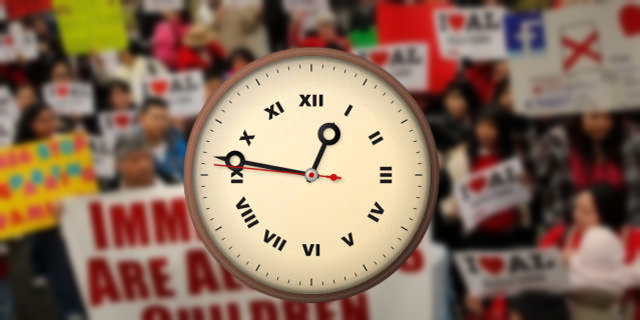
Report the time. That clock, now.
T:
12:46:46
